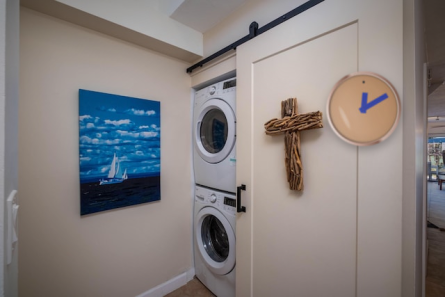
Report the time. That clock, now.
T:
12:10
